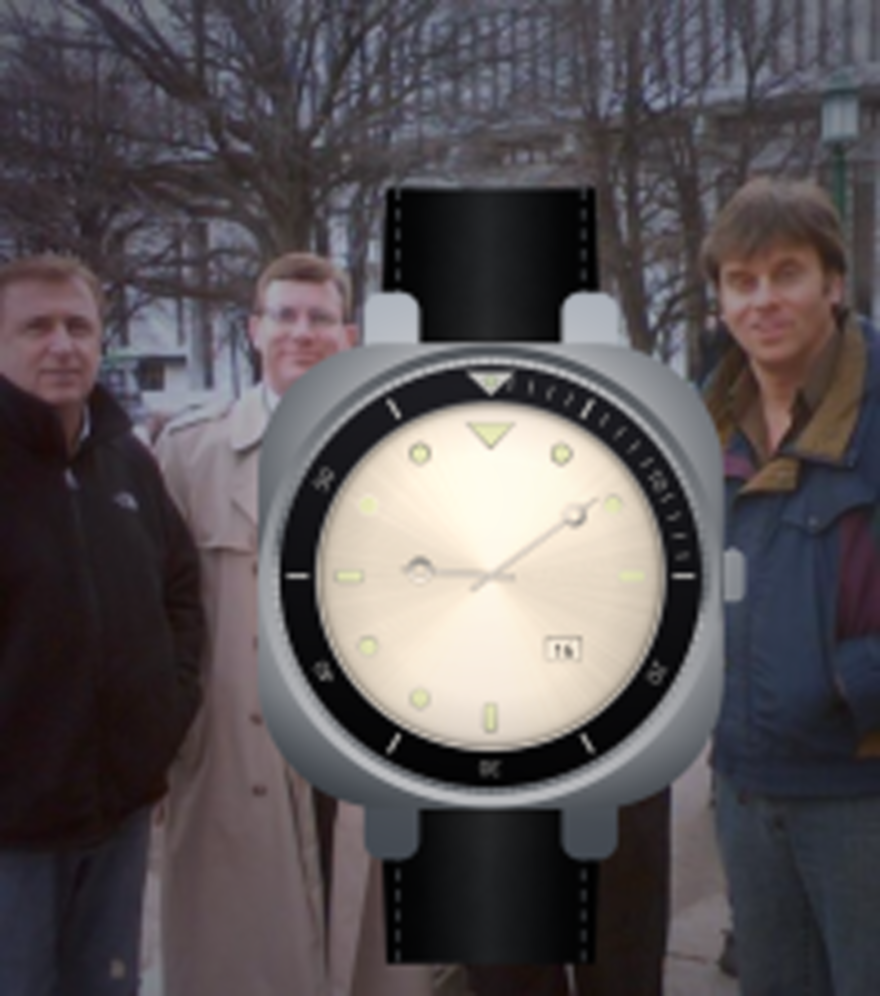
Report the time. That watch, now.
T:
9:09
